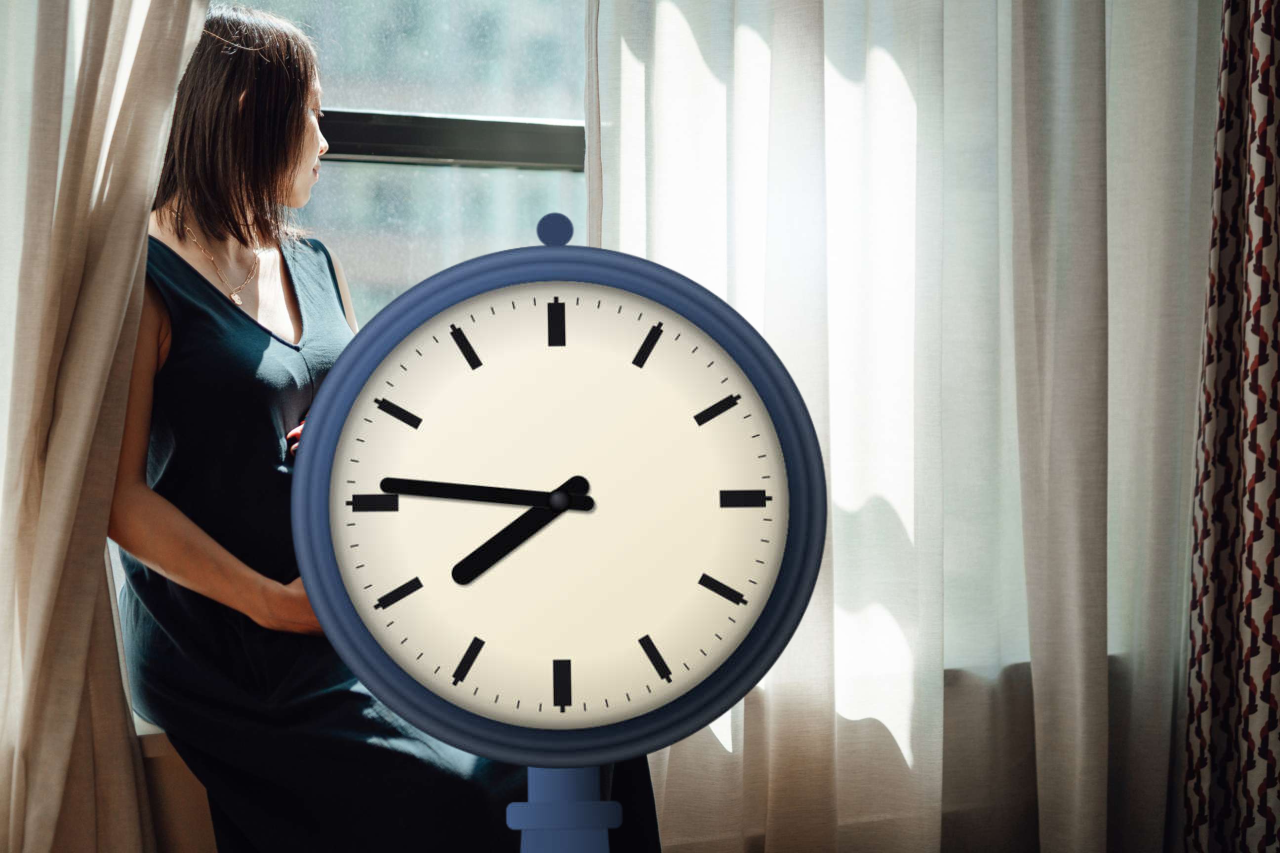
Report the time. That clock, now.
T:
7:46
